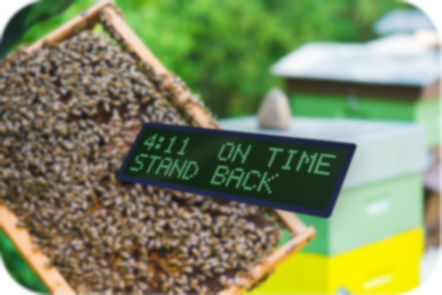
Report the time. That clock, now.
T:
4:11
